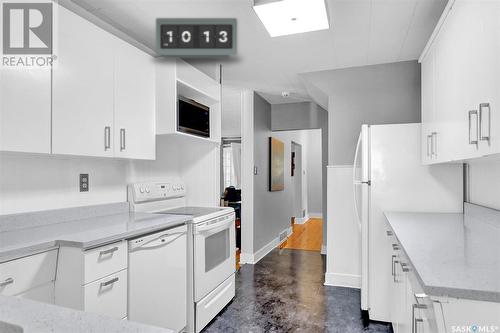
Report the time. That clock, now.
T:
10:13
